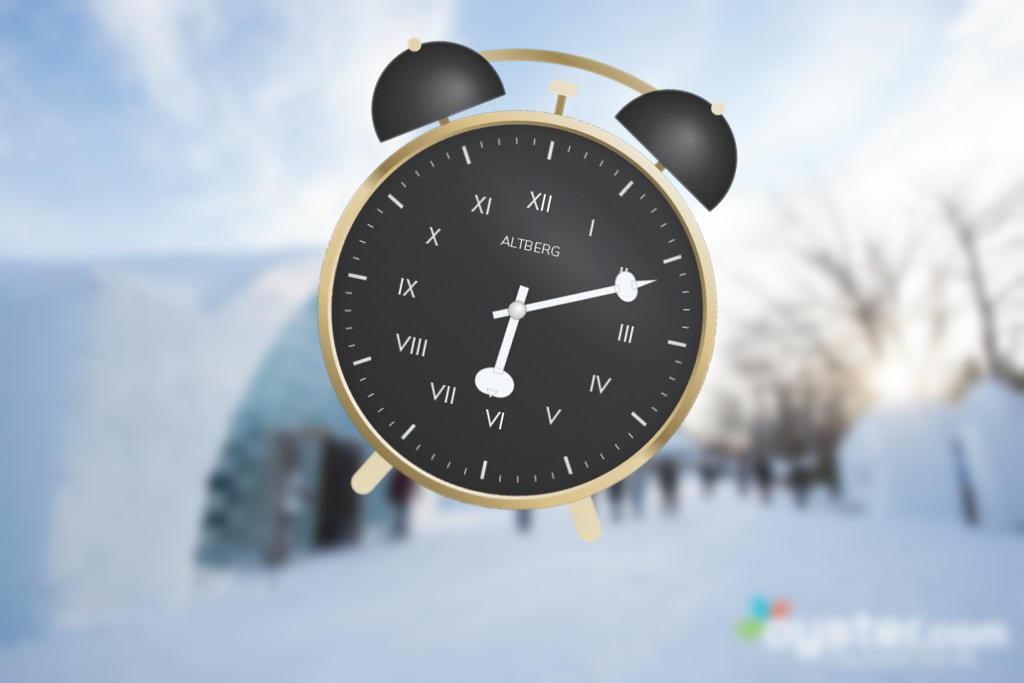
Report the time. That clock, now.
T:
6:11
